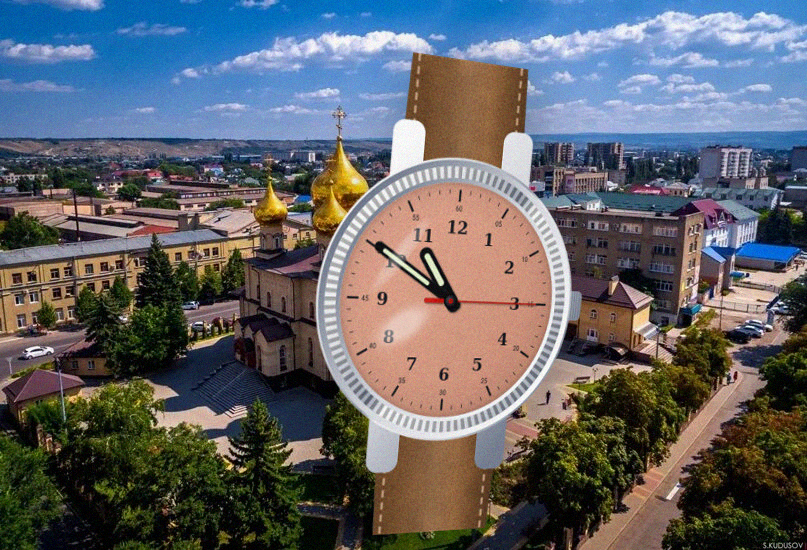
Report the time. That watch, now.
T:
10:50:15
